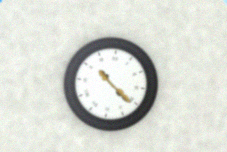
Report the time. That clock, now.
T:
10:21
